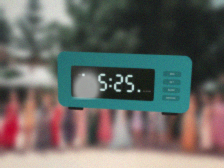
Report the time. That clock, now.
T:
5:25
